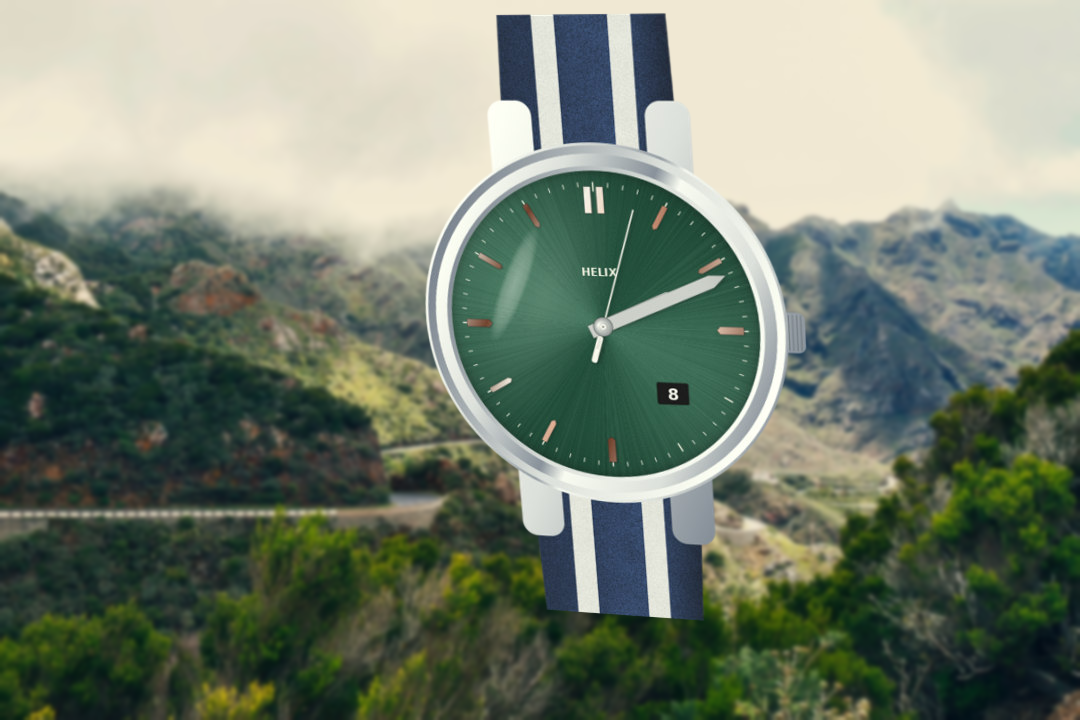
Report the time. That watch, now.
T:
2:11:03
